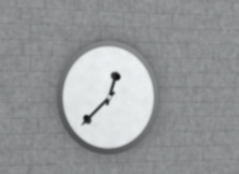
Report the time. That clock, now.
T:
12:38
